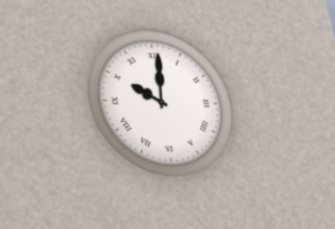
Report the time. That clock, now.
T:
10:01
